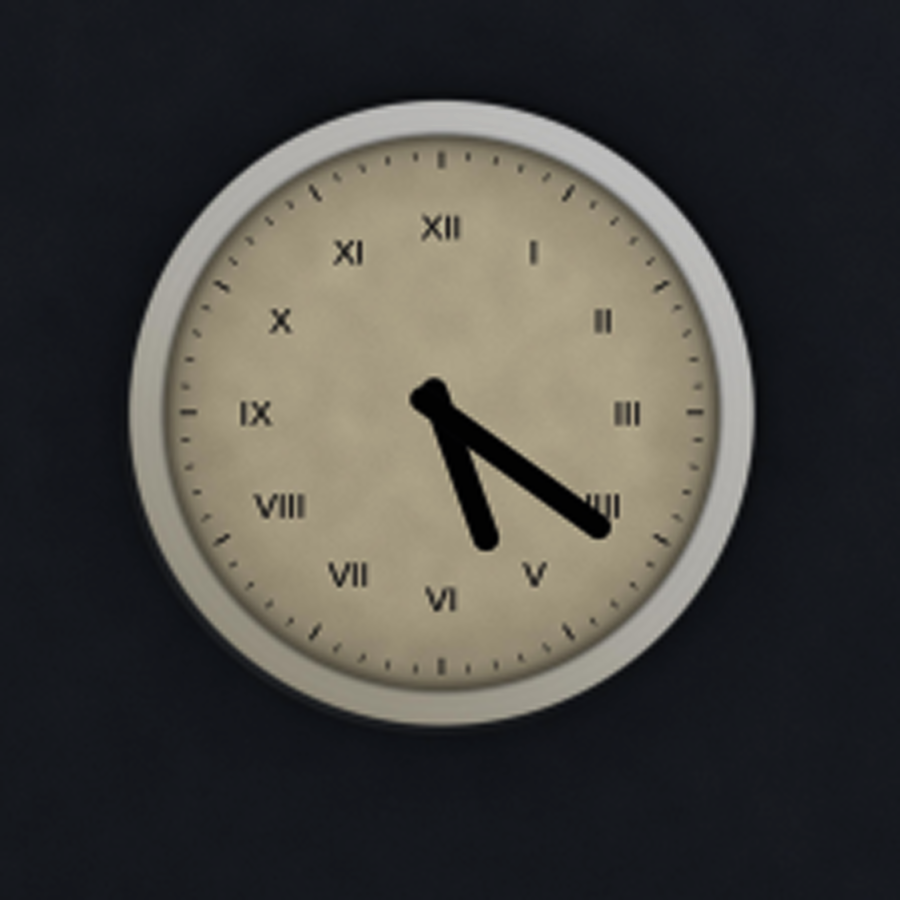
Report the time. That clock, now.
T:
5:21
